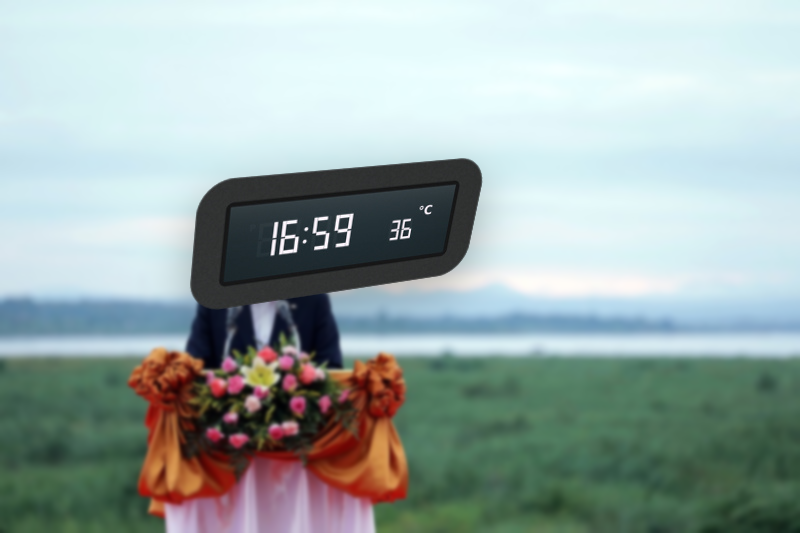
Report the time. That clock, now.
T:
16:59
